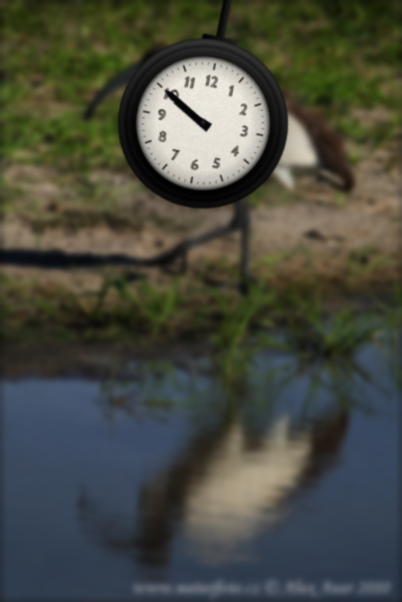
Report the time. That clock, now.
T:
9:50
